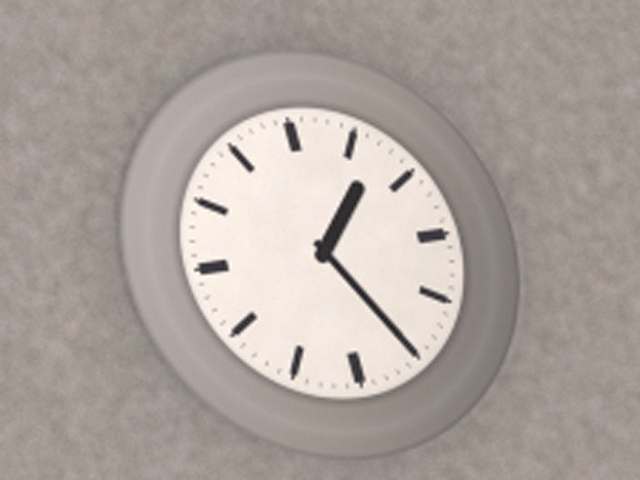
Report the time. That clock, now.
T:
1:25
